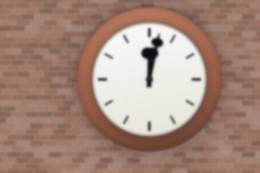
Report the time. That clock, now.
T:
12:02
